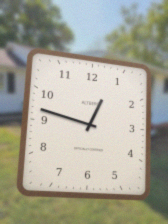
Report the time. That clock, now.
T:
12:47
